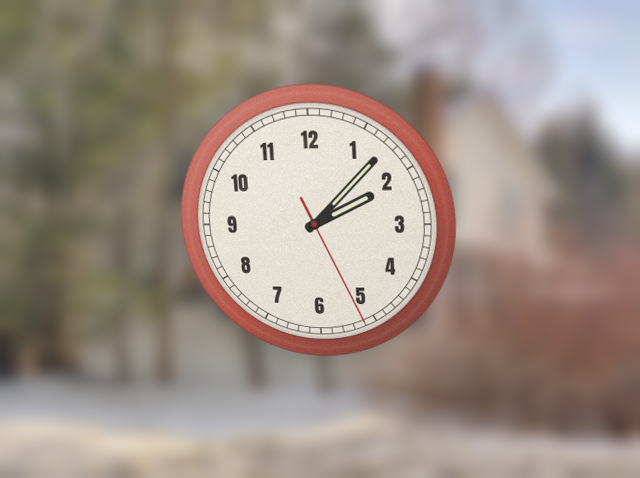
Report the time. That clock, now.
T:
2:07:26
